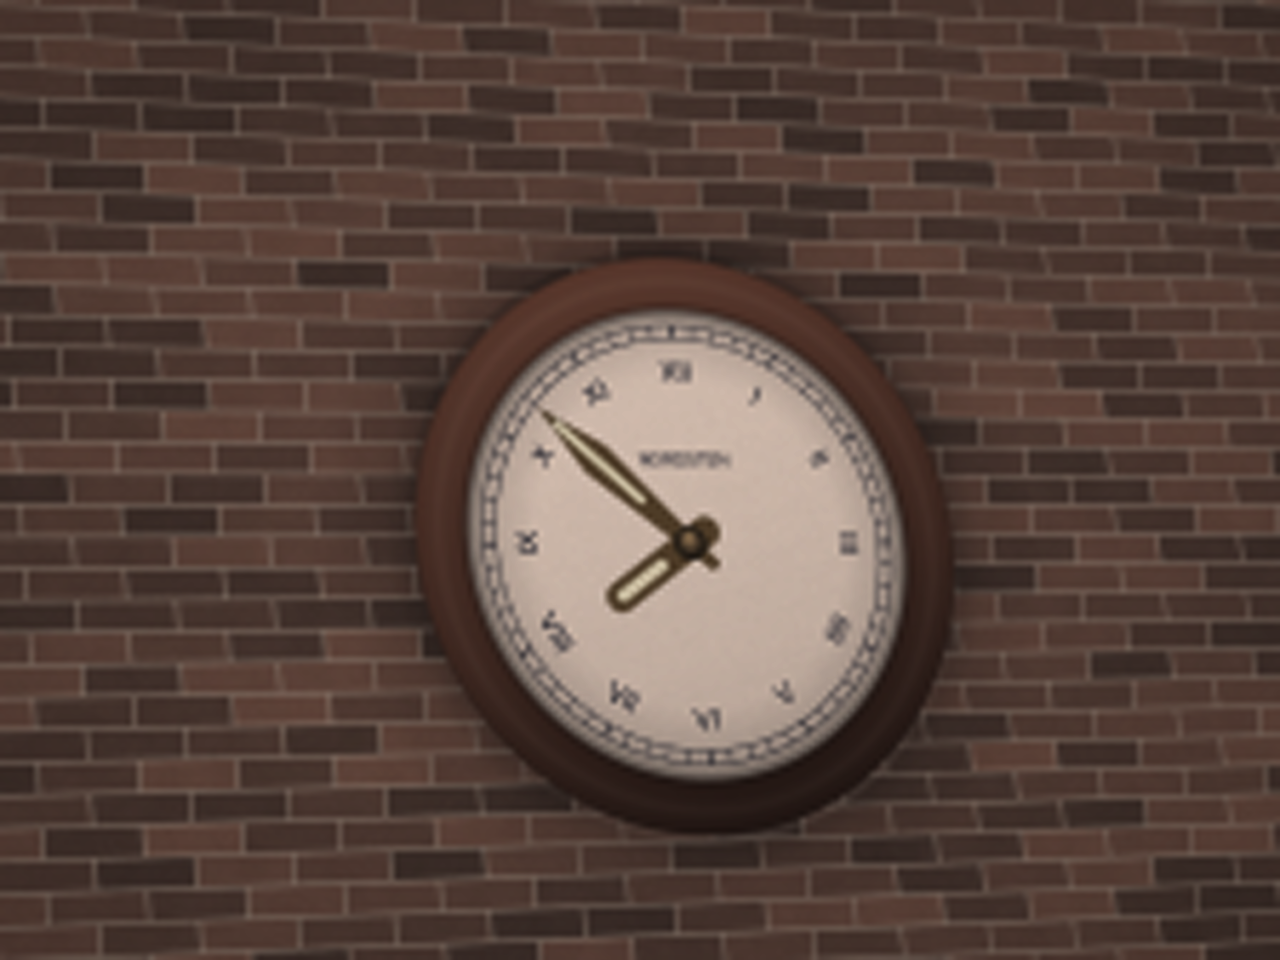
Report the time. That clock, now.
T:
7:52
